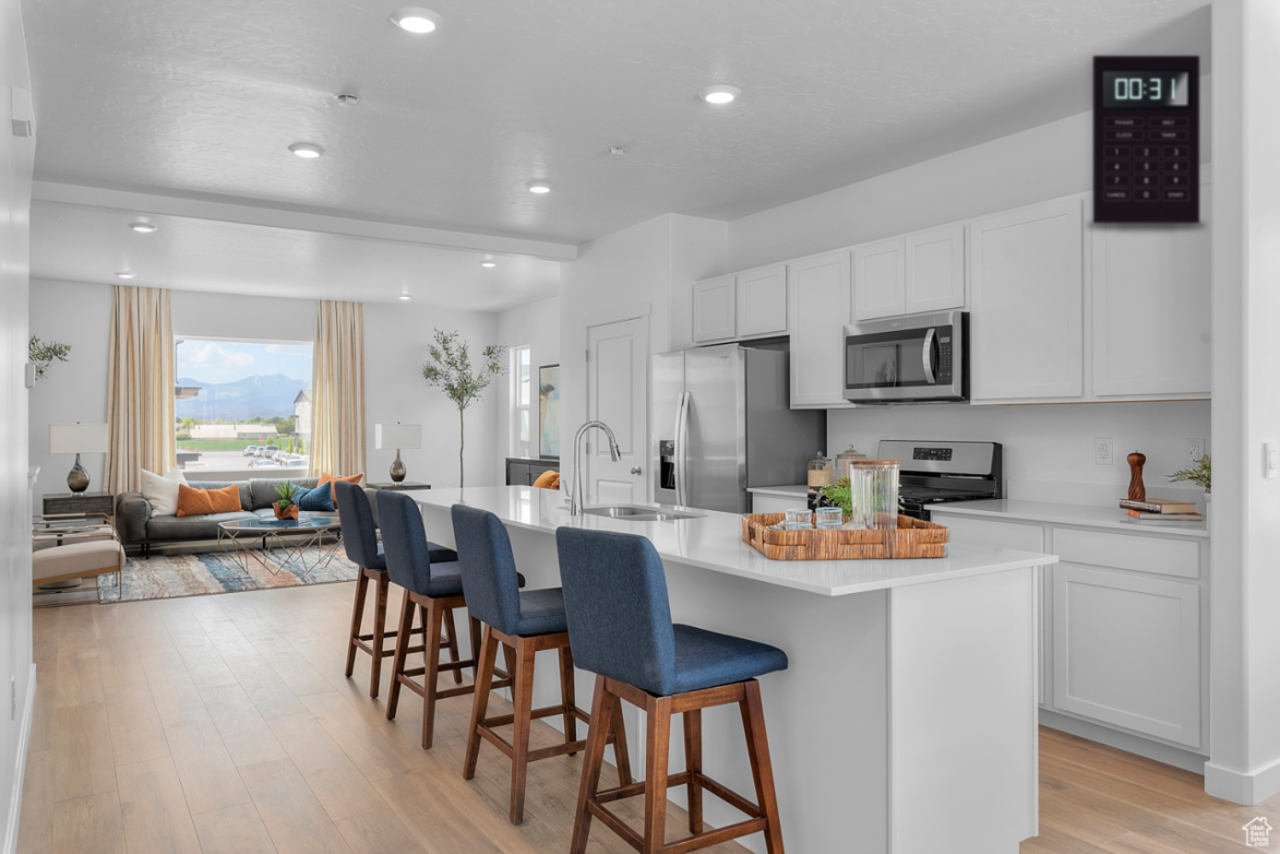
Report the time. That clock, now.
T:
0:31
